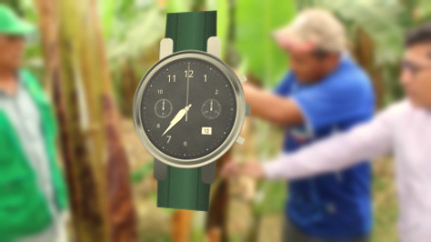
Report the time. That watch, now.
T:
7:37
